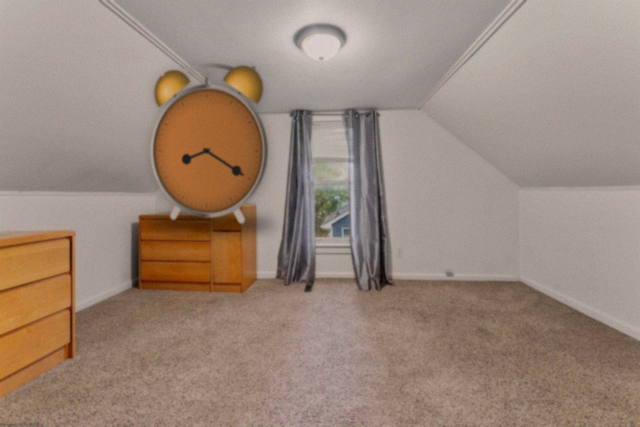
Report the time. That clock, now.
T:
8:20
